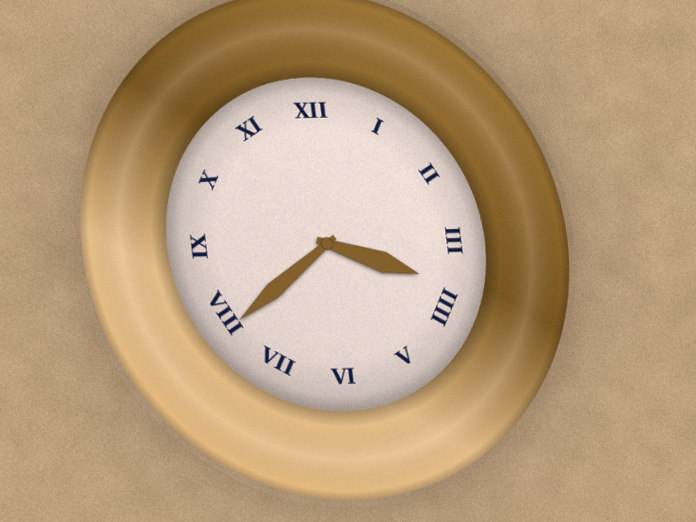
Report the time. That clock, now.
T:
3:39
